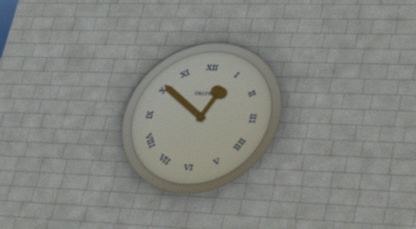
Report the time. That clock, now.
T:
12:51
